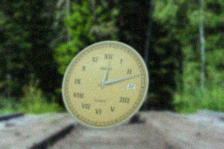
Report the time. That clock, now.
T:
12:12
